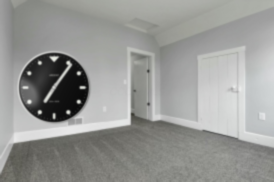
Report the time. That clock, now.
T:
7:06
